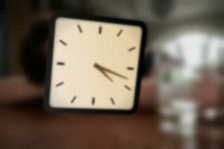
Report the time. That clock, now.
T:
4:18
